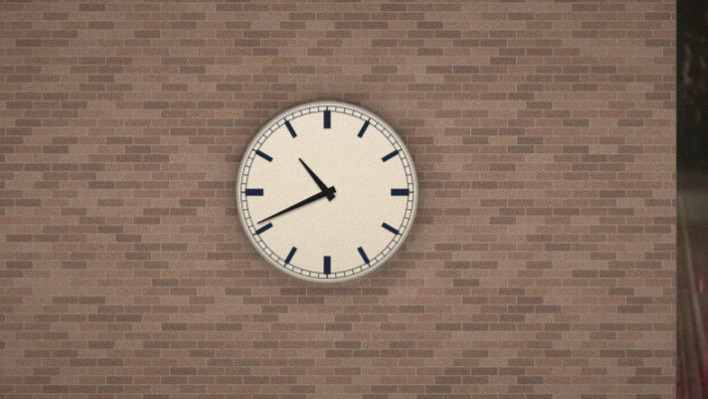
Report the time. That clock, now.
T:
10:41
